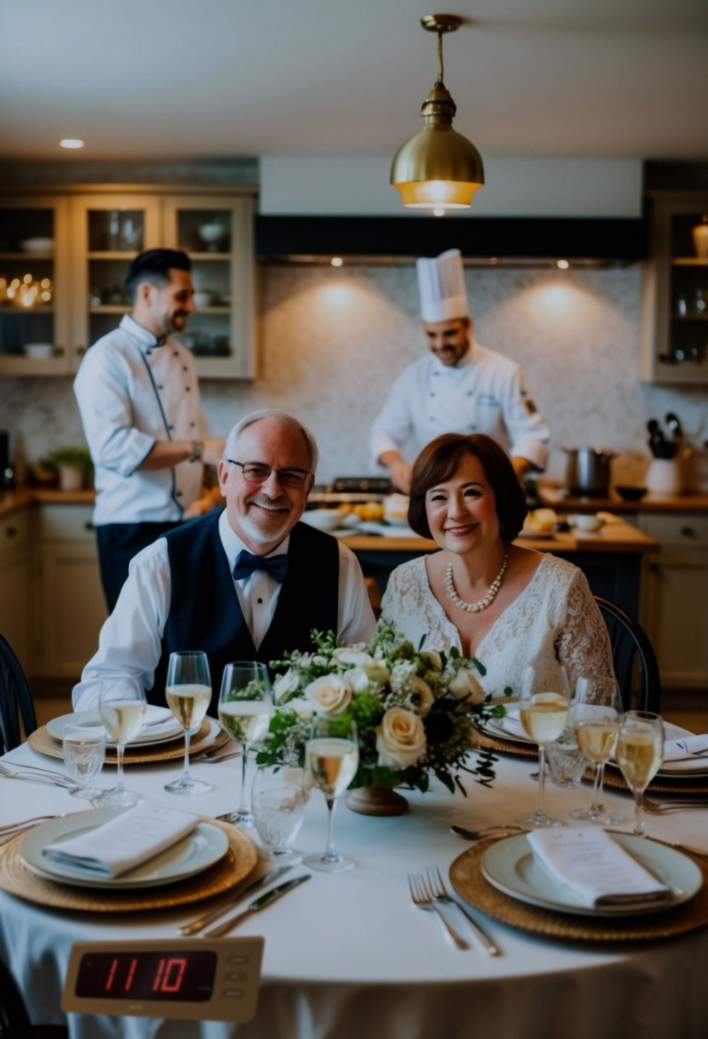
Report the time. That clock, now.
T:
11:10
